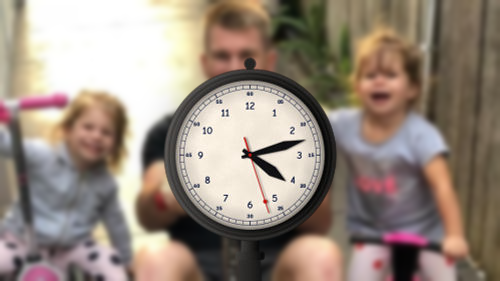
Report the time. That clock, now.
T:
4:12:27
